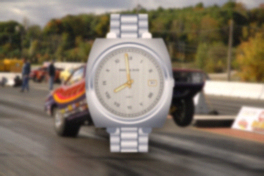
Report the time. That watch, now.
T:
7:59
